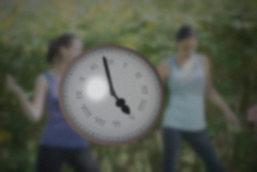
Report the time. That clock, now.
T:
4:59
